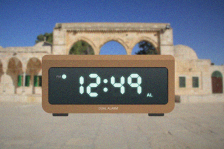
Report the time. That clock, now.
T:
12:49
